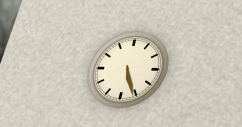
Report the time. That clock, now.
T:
5:26
